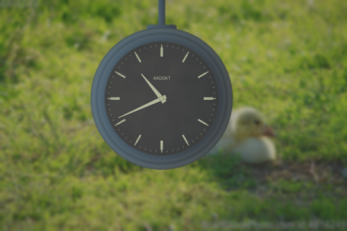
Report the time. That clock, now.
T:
10:41
